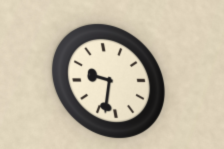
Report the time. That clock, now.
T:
9:33
